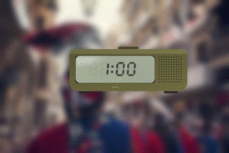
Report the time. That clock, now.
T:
1:00
